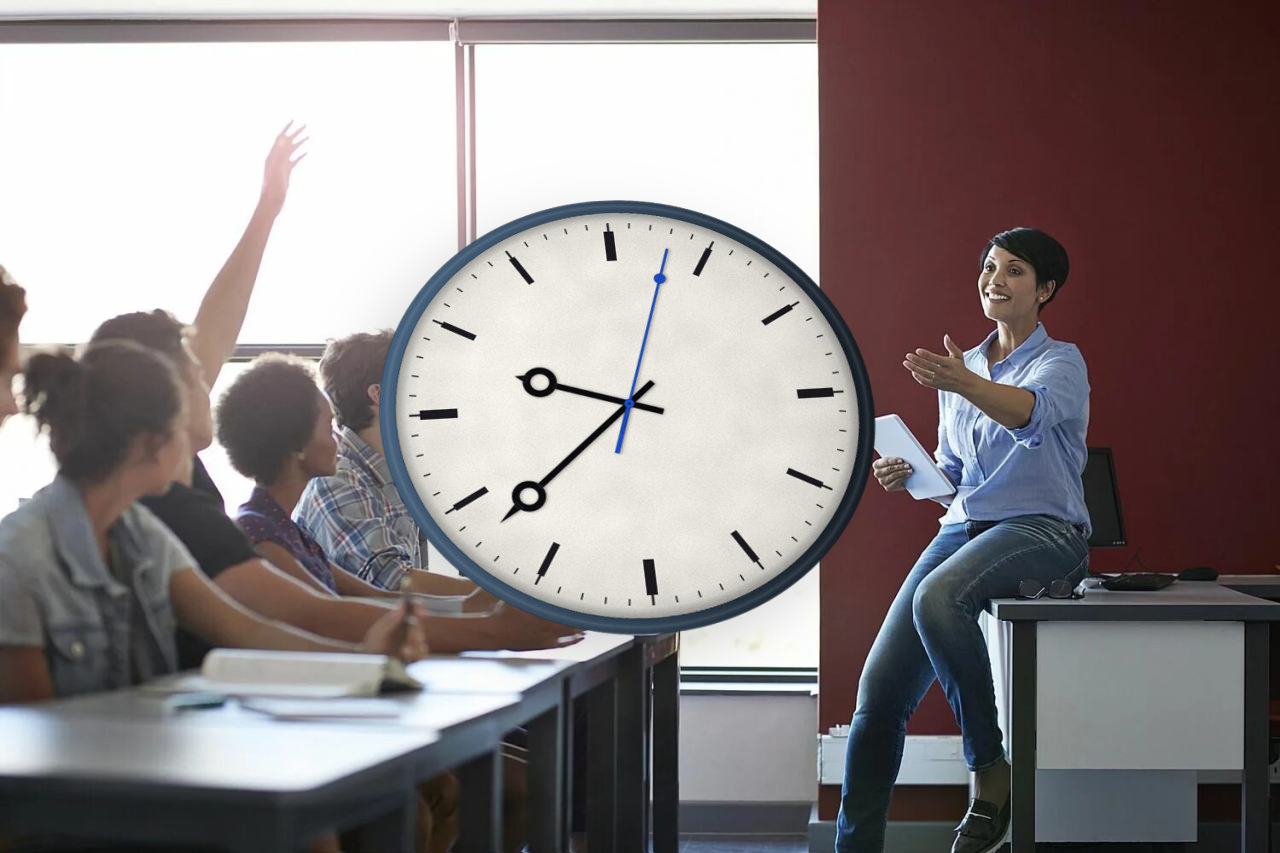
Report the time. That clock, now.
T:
9:38:03
